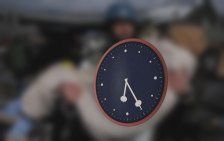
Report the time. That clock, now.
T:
6:25
